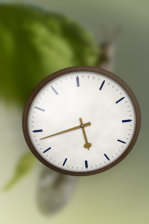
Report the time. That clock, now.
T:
5:43
